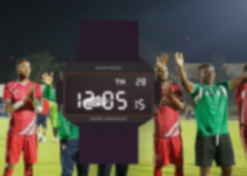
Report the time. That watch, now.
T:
12:05
